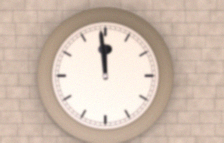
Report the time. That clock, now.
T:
11:59
